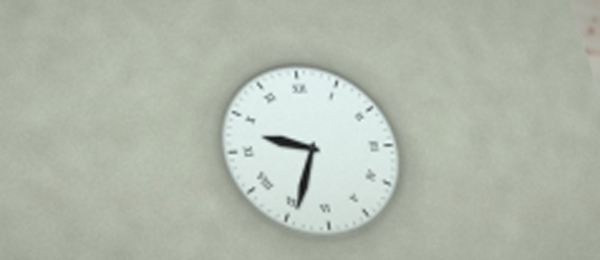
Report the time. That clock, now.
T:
9:34
